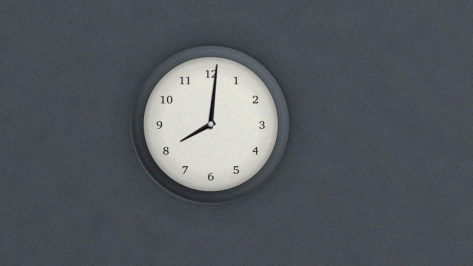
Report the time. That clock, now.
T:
8:01
